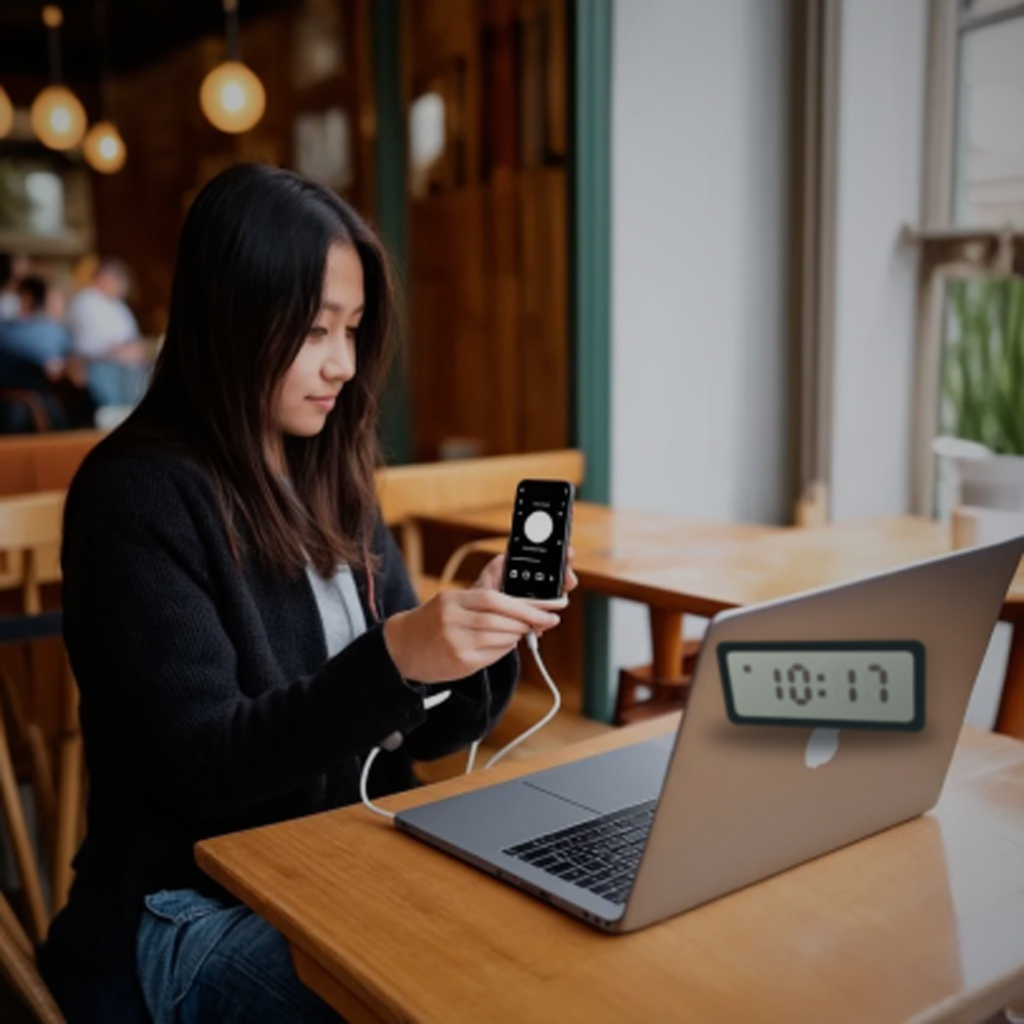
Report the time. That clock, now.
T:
10:17
